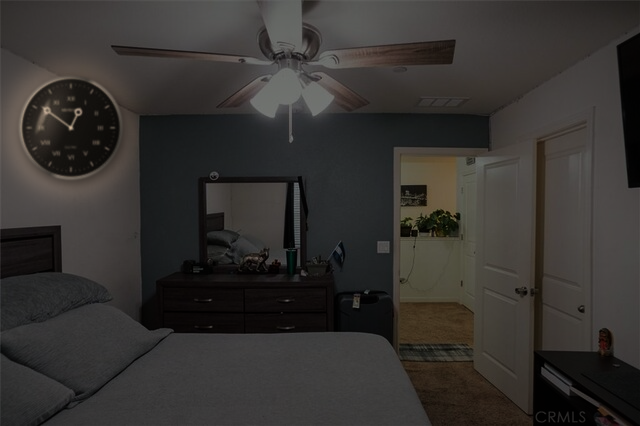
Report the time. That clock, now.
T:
12:51
